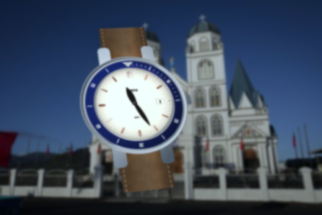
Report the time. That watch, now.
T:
11:26
